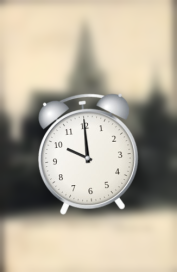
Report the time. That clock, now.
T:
10:00
